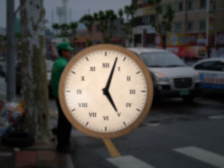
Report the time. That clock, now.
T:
5:03
